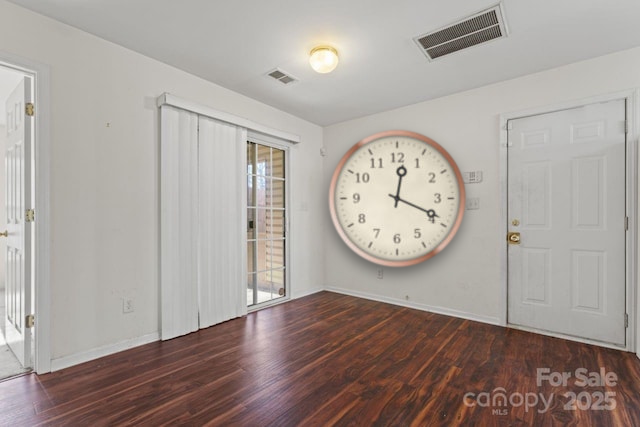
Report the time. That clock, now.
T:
12:19
